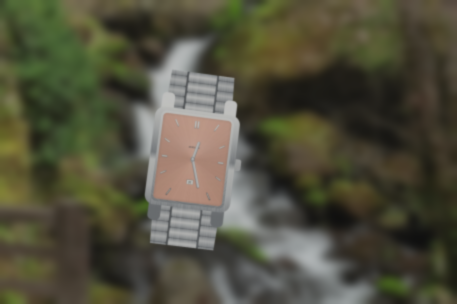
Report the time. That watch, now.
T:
12:27
